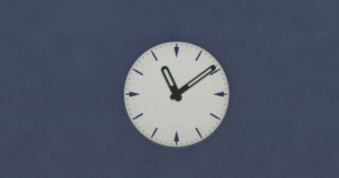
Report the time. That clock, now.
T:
11:09
